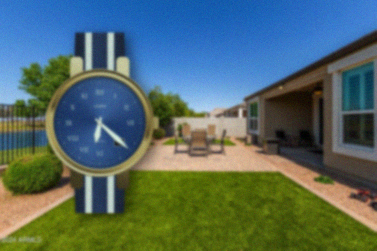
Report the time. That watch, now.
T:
6:22
